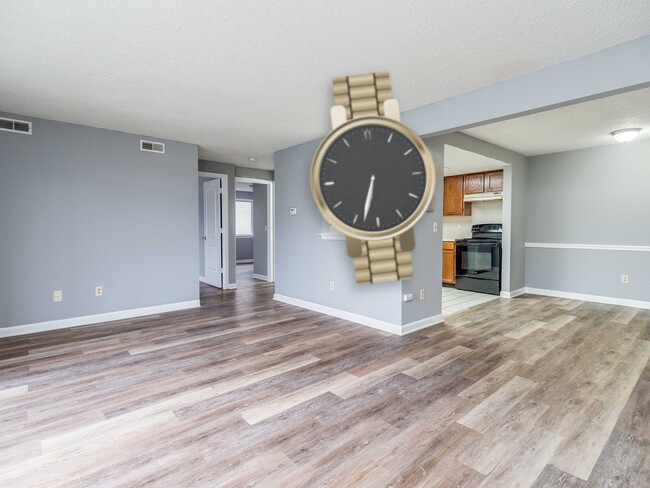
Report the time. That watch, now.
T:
6:33
